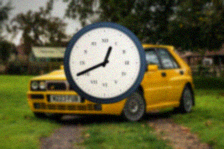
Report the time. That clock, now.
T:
12:41
